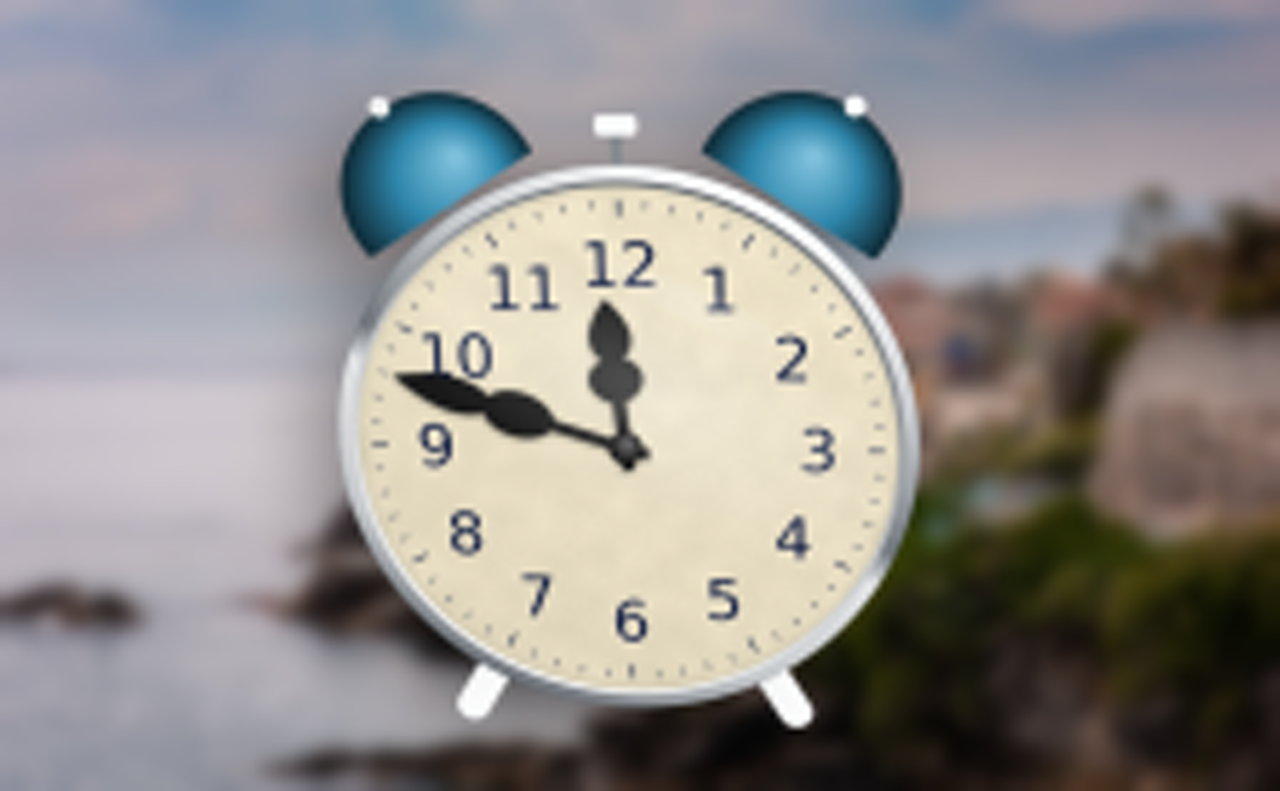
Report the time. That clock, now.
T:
11:48
